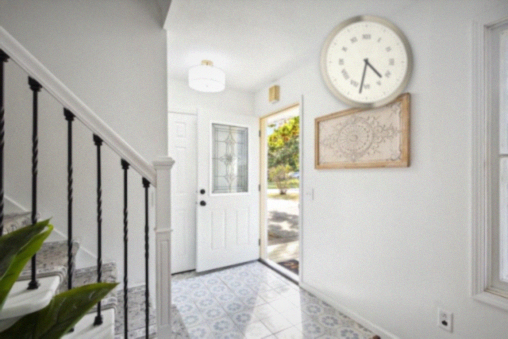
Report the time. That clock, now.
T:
4:32
